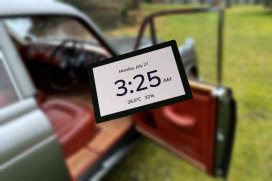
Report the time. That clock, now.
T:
3:25
